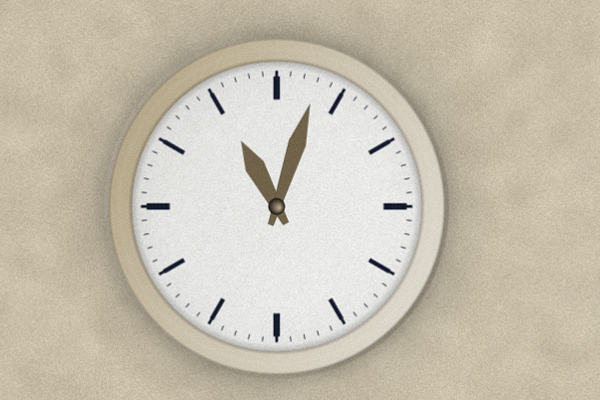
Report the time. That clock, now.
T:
11:03
